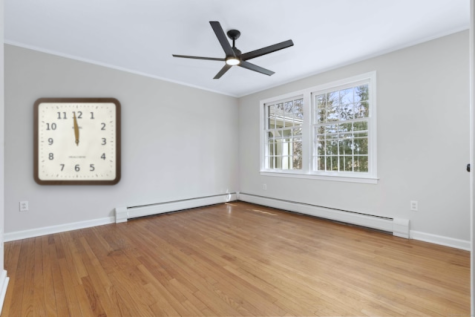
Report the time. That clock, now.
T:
11:59
